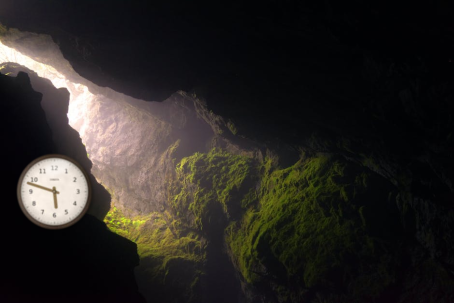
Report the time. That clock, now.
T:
5:48
